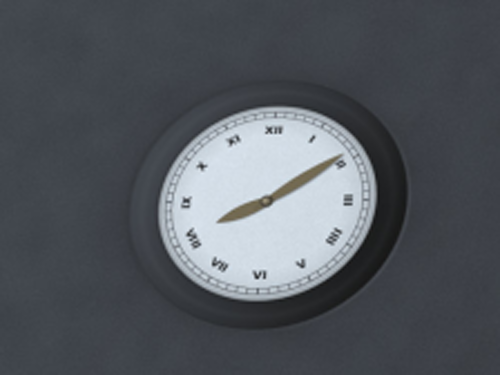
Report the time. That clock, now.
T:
8:09
